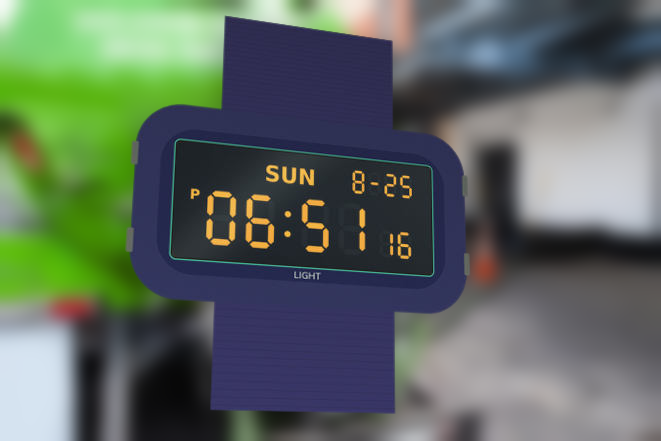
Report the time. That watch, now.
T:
6:51:16
